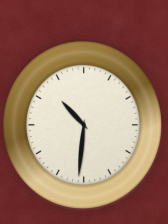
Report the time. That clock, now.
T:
10:31
